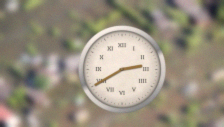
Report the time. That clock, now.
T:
2:40
